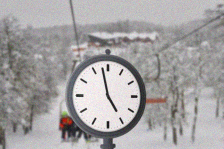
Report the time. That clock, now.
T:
4:58
